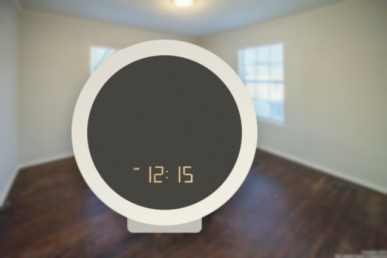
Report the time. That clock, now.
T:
12:15
